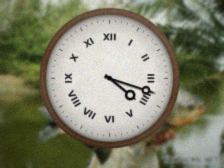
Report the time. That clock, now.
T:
4:18
